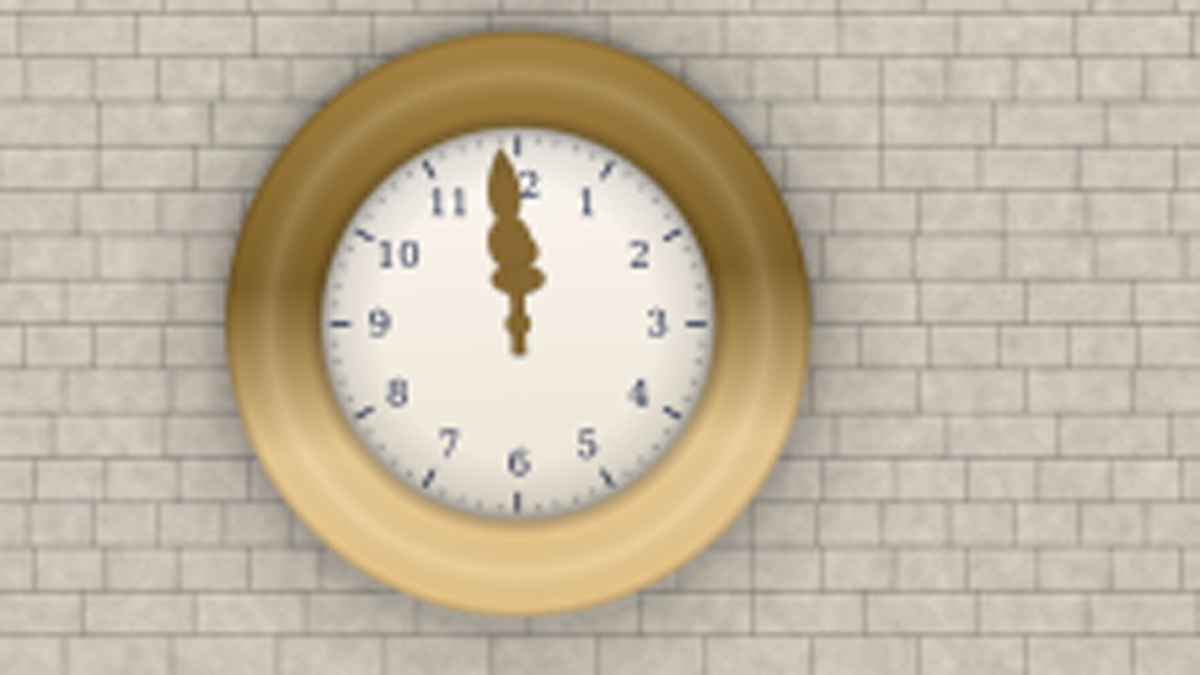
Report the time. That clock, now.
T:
11:59
